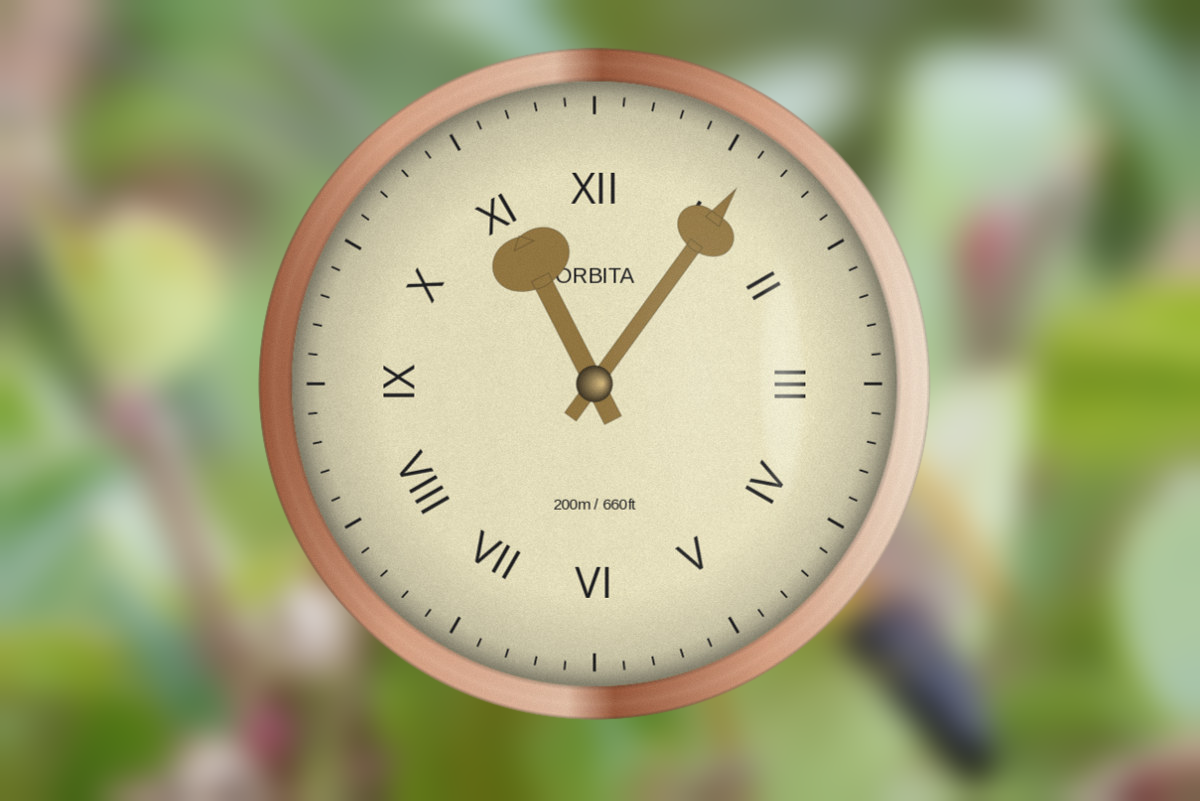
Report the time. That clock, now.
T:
11:06
